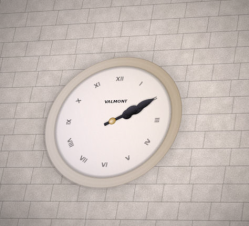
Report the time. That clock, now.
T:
2:10
